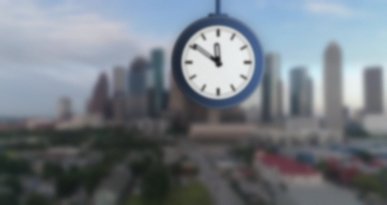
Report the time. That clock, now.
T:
11:51
